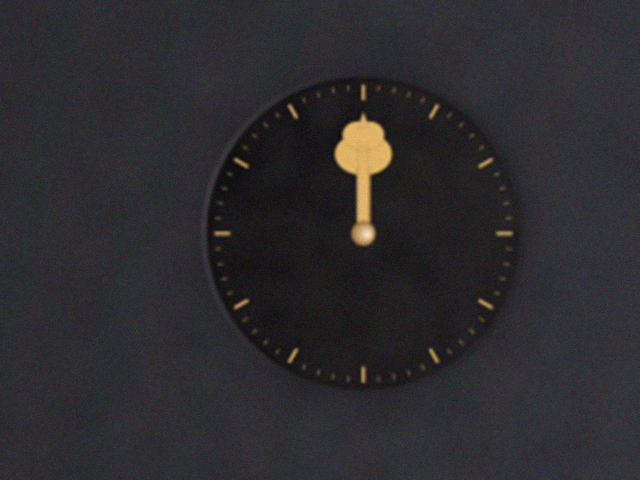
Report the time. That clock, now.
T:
12:00
